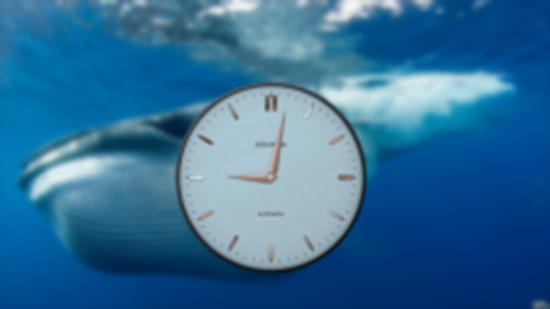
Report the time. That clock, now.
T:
9:02
